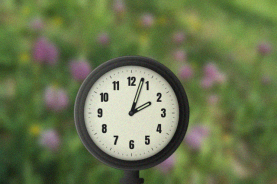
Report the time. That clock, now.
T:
2:03
